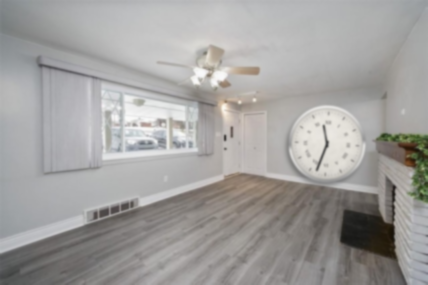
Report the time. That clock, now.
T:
11:33
